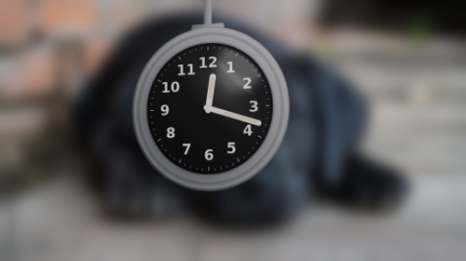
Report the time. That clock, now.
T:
12:18
